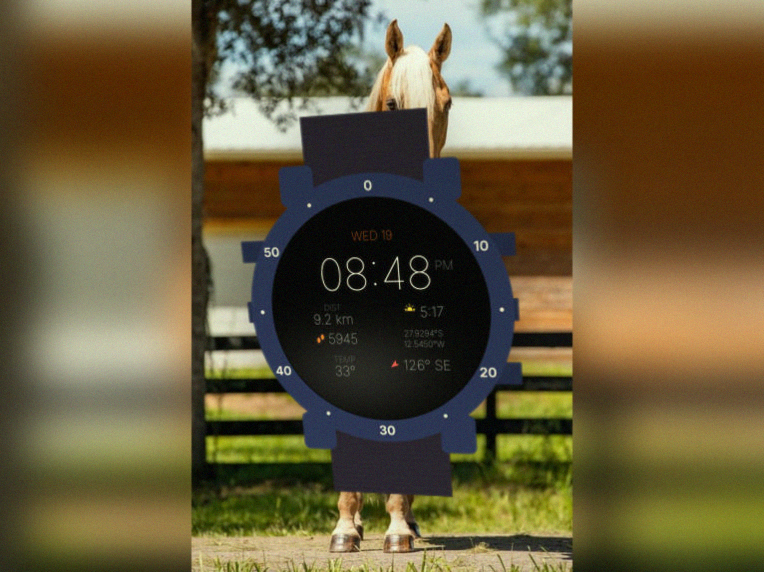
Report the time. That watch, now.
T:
8:48
